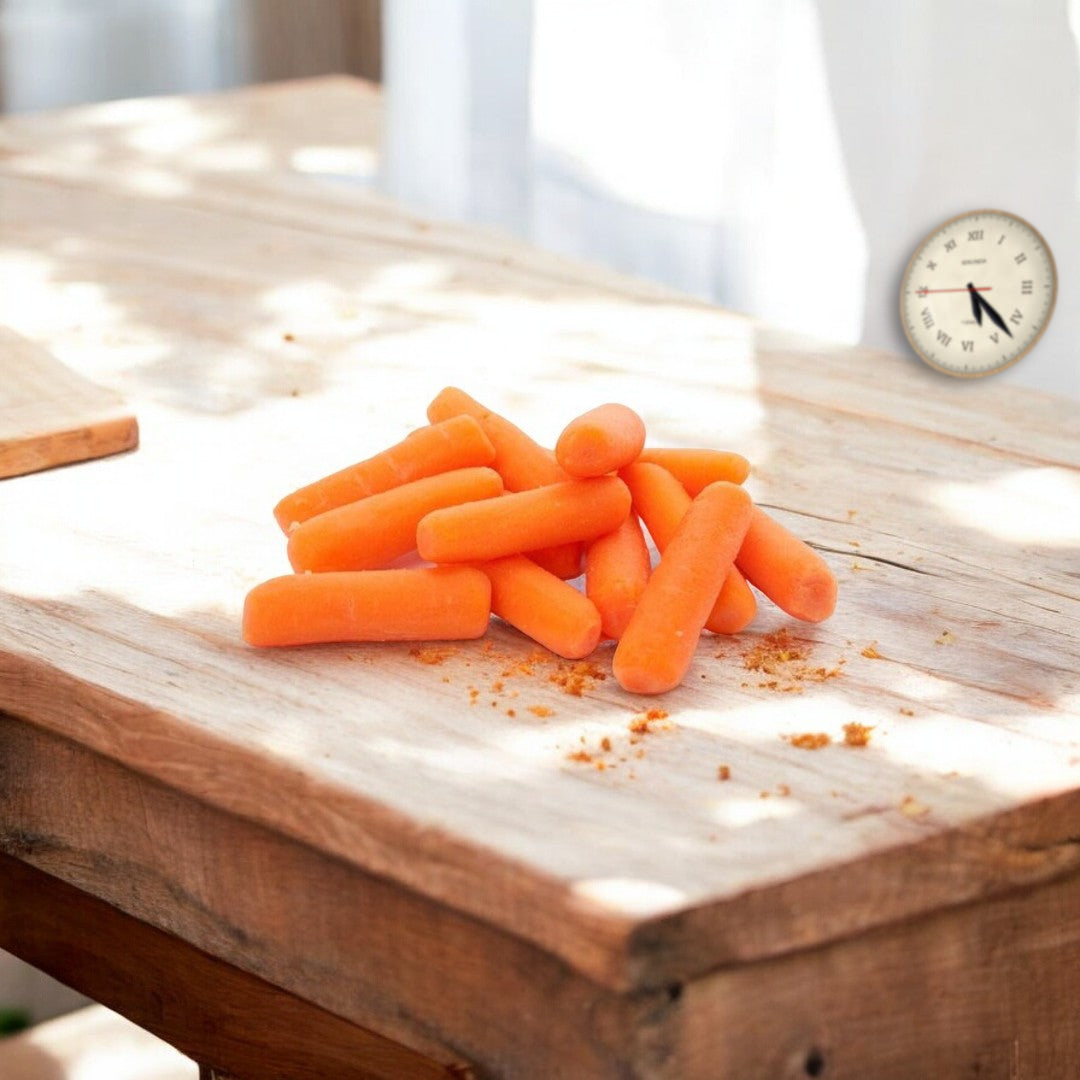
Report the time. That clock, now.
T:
5:22:45
